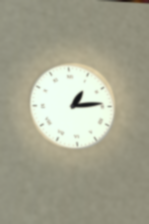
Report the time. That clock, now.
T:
1:14
